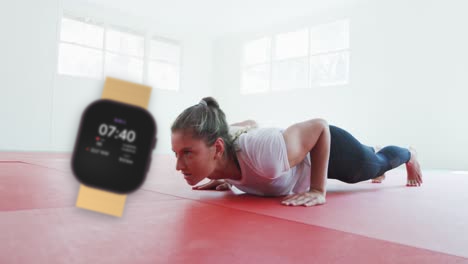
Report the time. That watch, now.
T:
7:40
